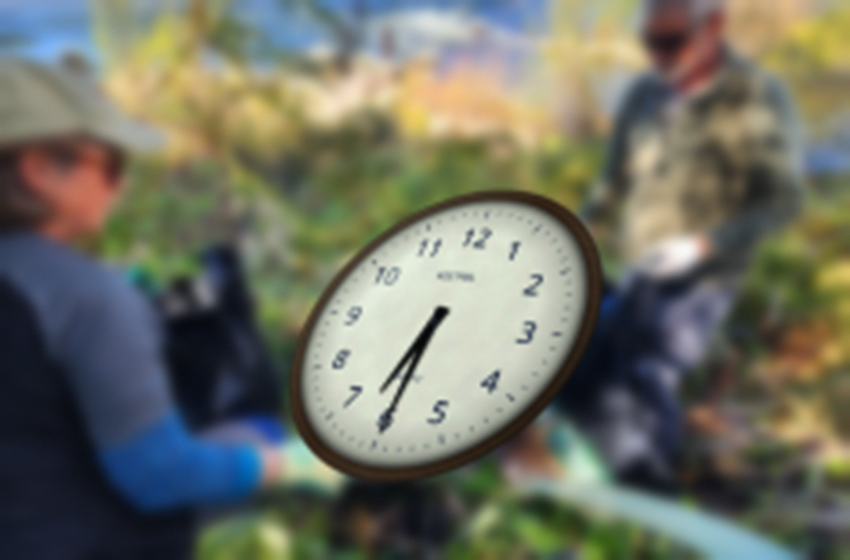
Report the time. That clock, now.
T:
6:30
